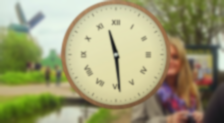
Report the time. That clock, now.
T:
11:29
